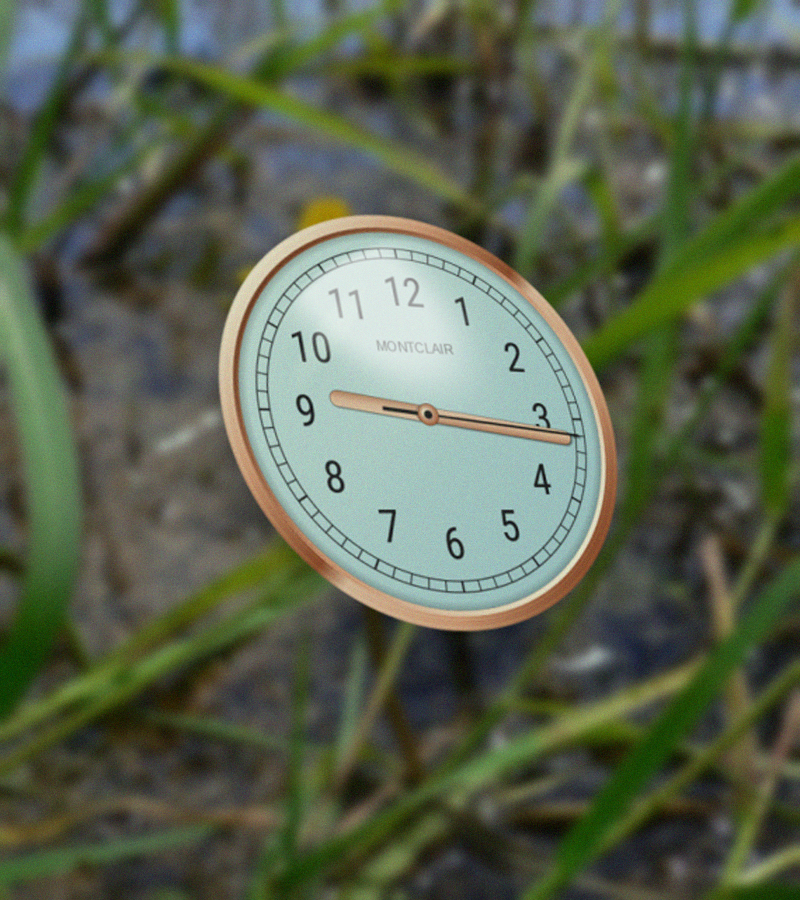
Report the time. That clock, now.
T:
9:16:16
